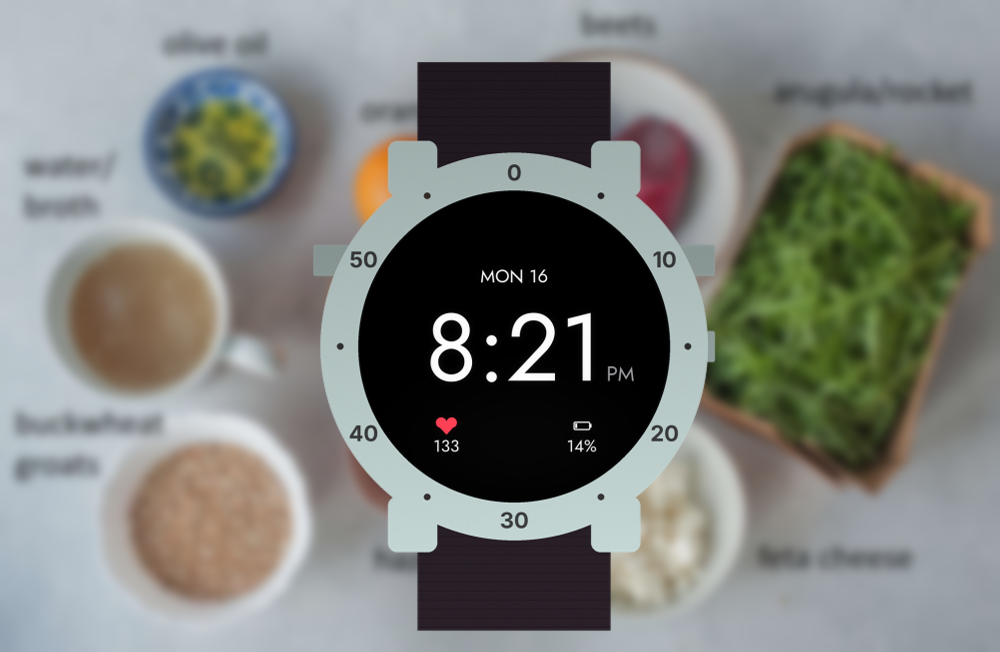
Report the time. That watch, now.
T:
8:21
